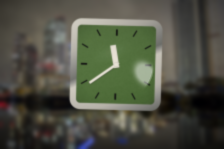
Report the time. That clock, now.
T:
11:39
